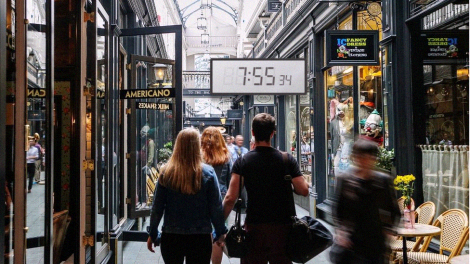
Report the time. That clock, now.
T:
7:55:34
